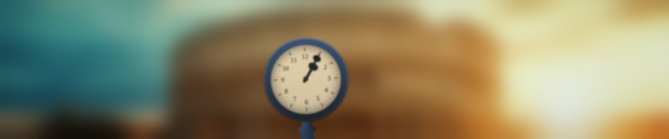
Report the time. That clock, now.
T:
1:05
